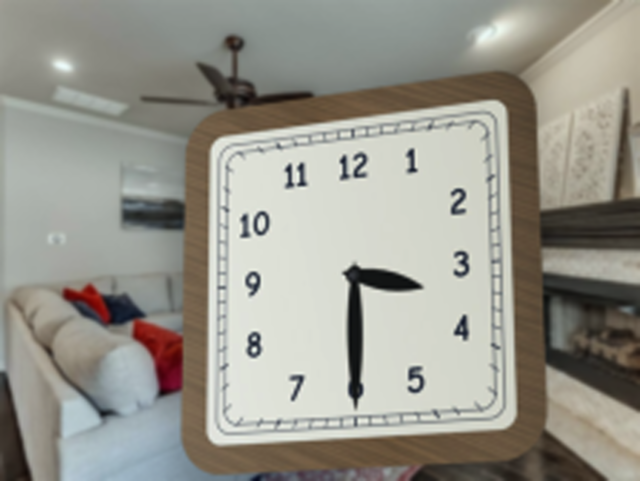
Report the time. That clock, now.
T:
3:30
